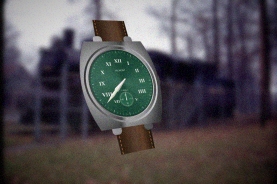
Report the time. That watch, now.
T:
7:38
